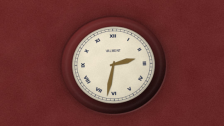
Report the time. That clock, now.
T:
2:32
